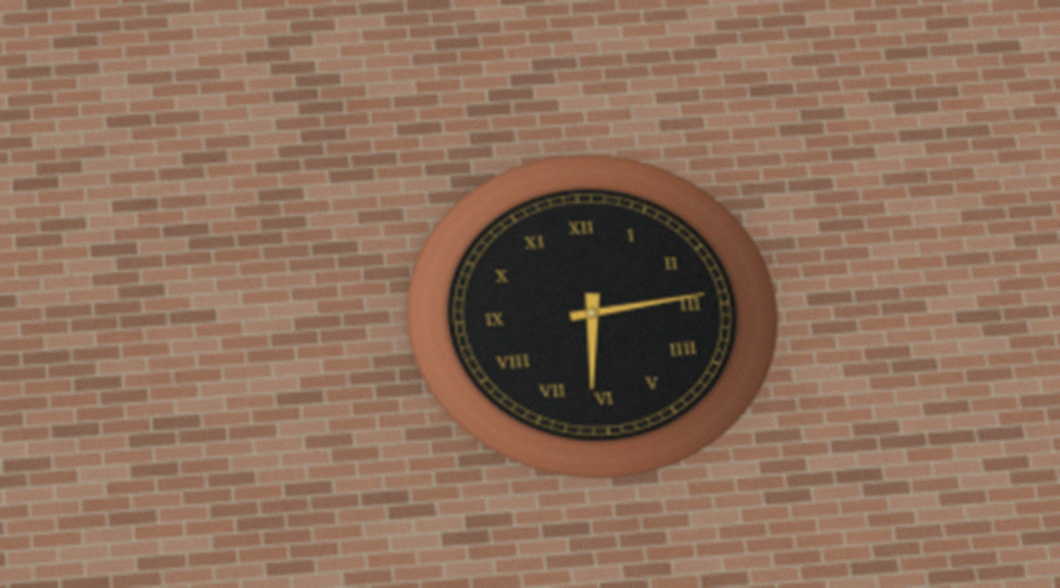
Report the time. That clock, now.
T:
6:14
